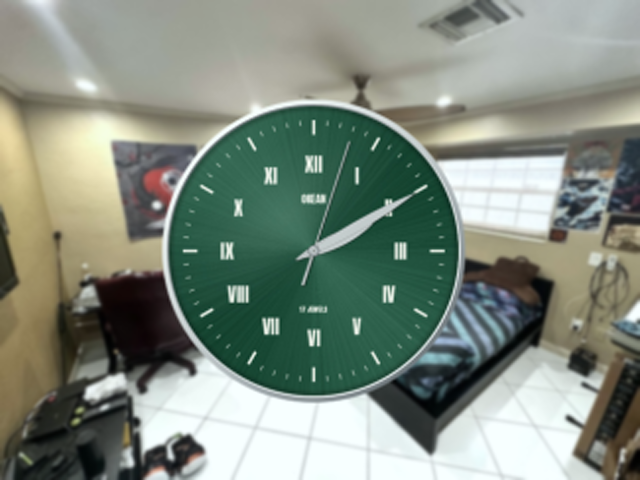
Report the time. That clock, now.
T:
2:10:03
